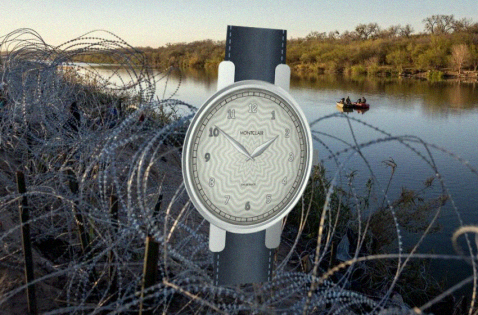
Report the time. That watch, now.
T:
1:51
